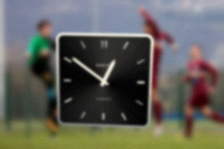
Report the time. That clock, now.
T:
12:51
